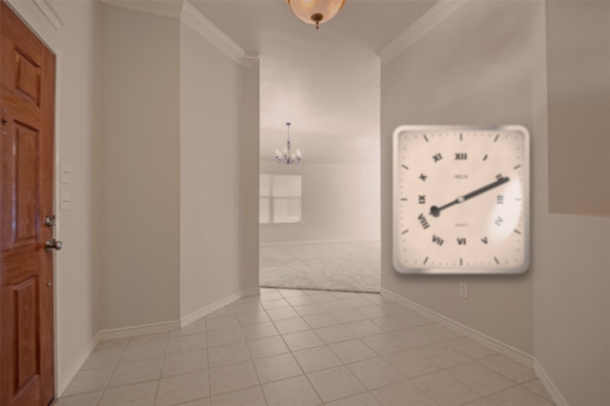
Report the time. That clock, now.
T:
8:11
